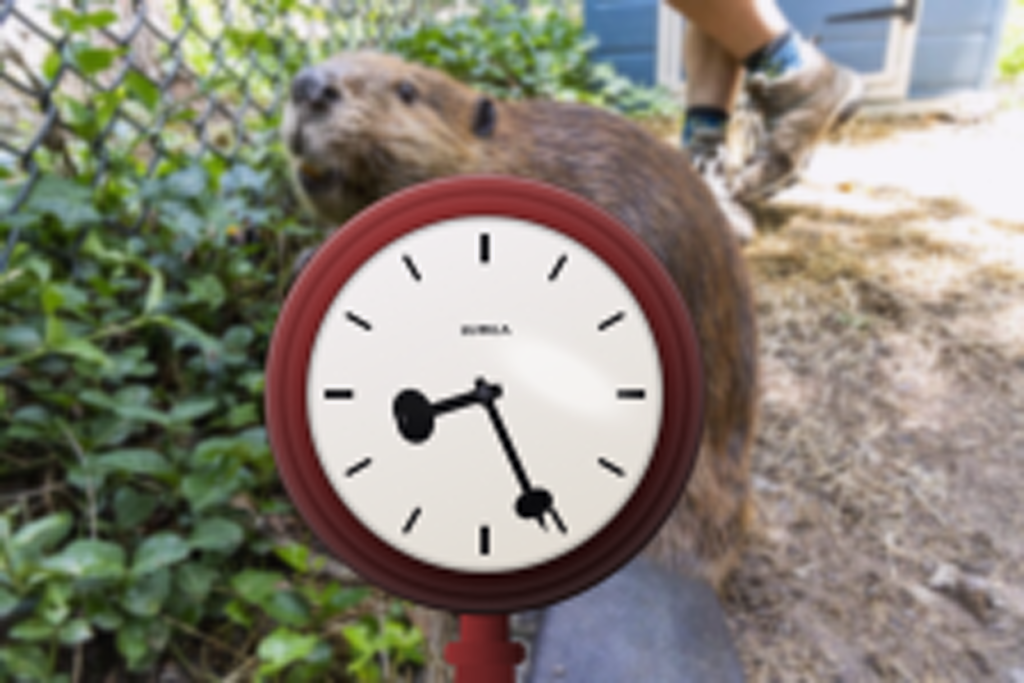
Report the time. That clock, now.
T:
8:26
